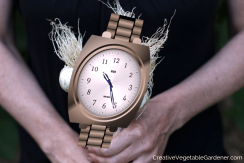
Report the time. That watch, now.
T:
10:26
